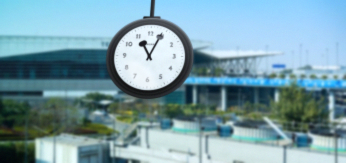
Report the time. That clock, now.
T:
11:04
